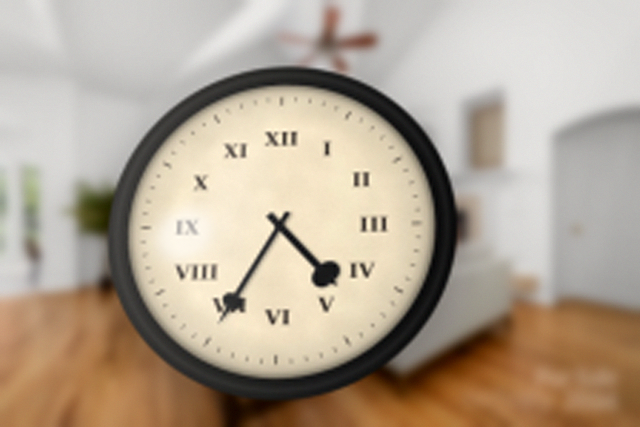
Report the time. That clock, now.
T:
4:35
